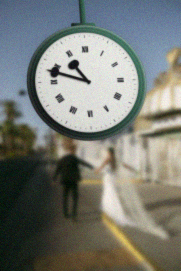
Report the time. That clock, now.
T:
10:48
